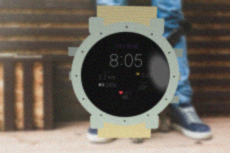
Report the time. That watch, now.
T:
8:05
